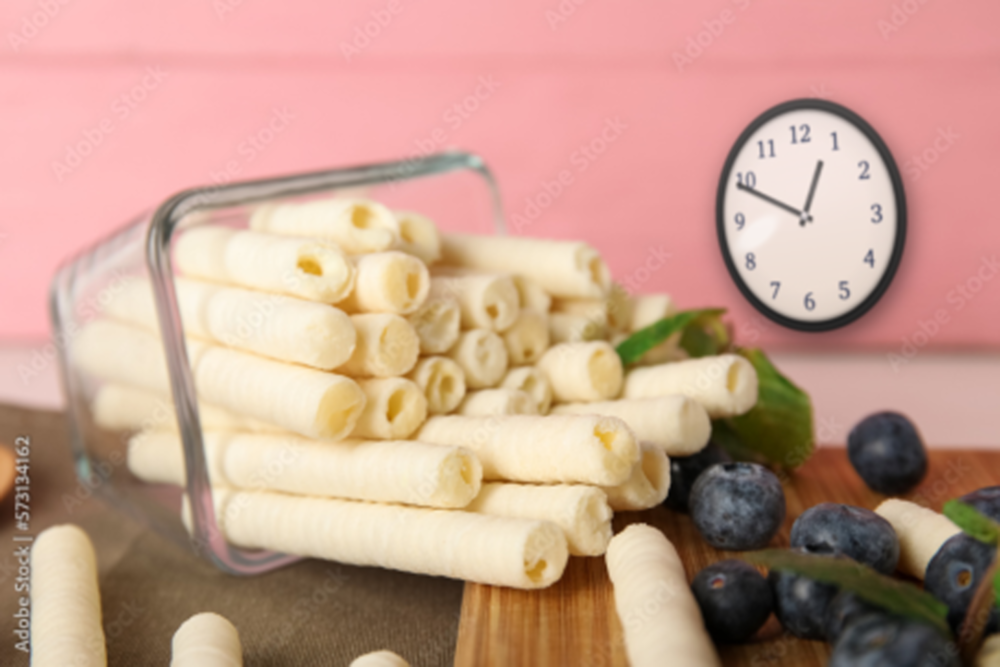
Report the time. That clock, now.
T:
12:49
